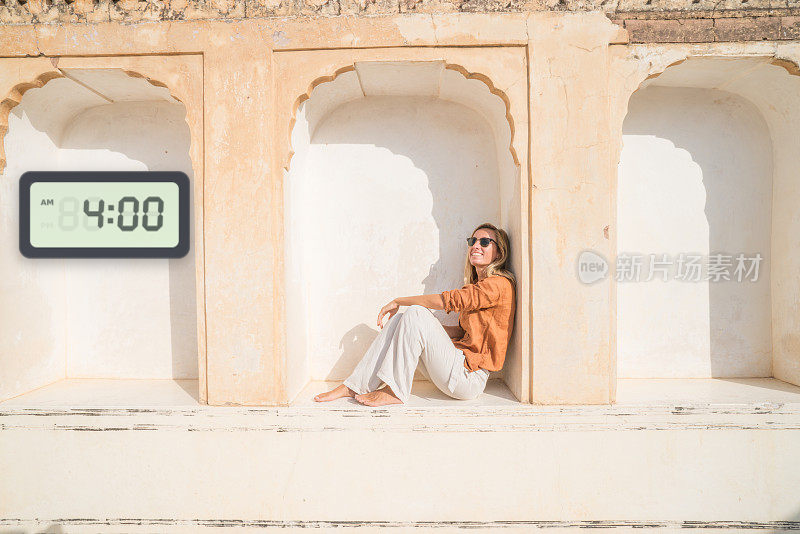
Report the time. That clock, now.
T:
4:00
